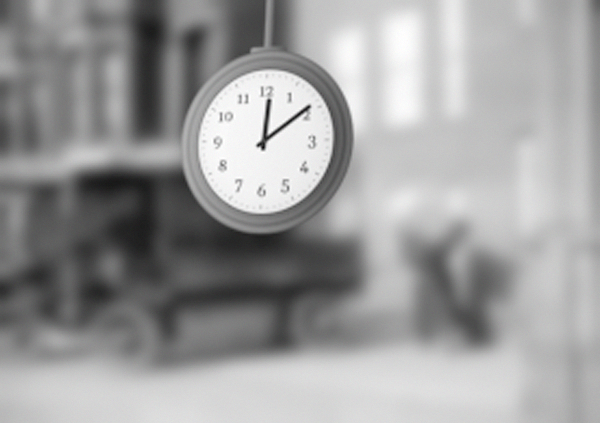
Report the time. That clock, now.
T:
12:09
